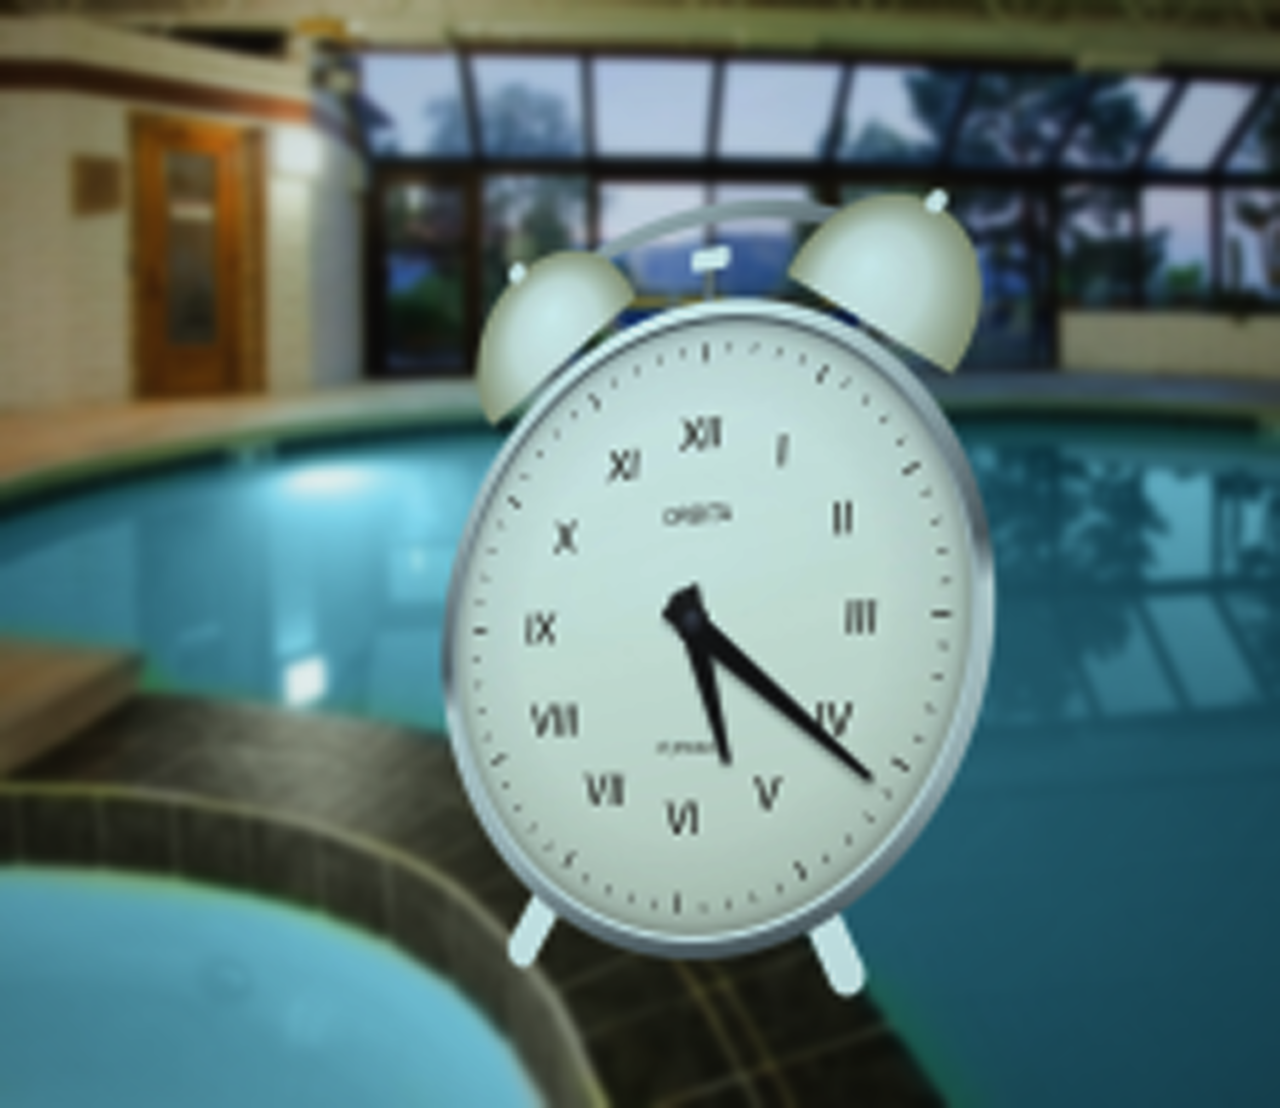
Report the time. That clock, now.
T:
5:21
